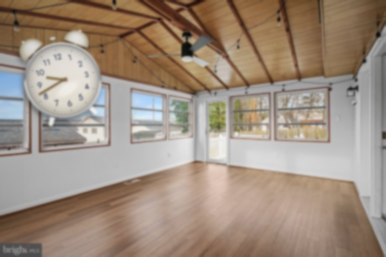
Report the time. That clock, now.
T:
9:42
